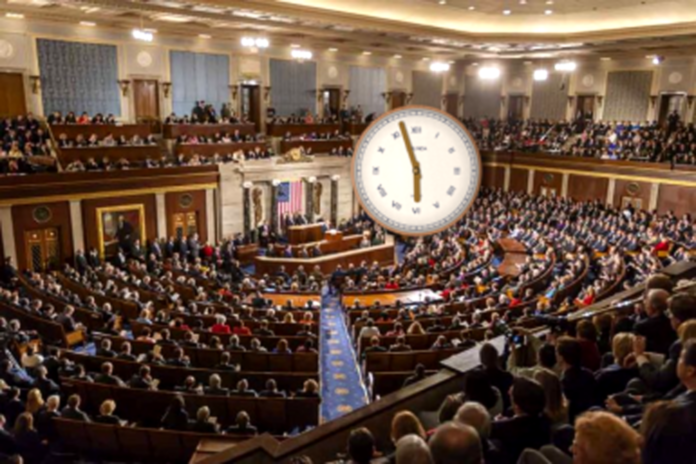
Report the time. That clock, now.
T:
5:57
